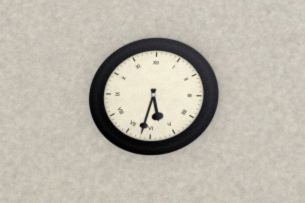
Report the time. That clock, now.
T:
5:32
